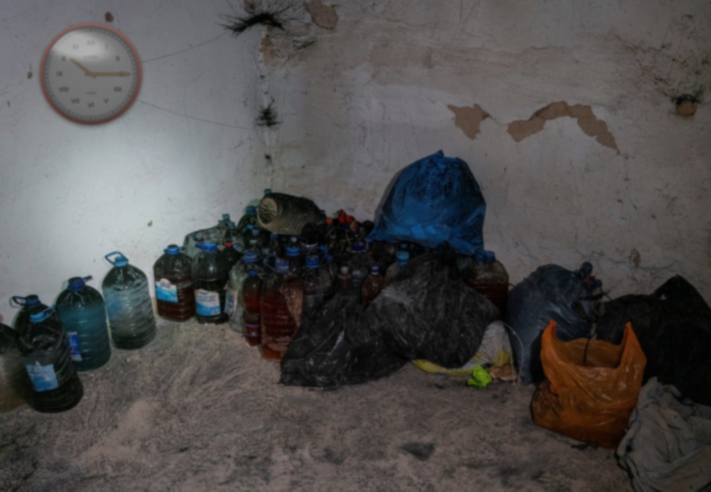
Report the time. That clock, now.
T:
10:15
